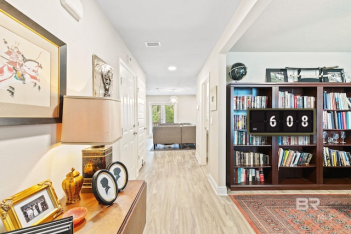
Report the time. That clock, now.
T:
6:08
